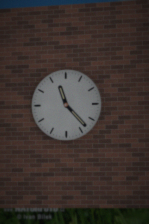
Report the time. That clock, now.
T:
11:23
